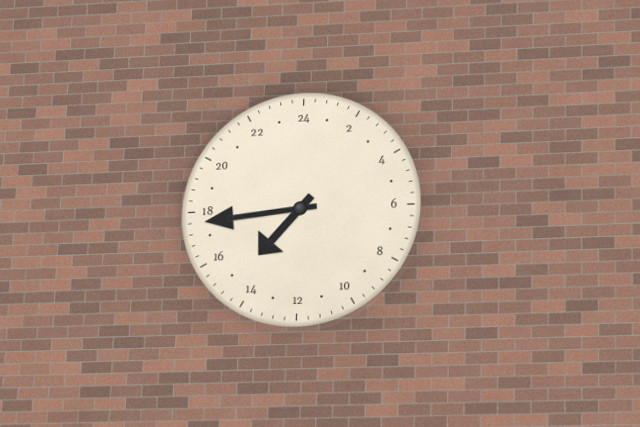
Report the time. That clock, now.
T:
14:44
